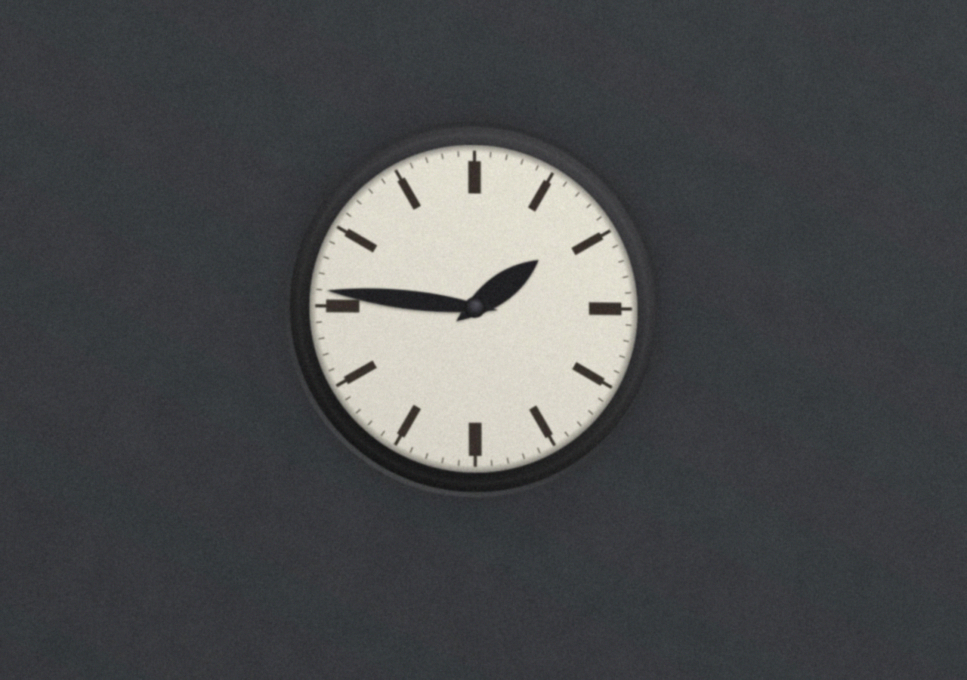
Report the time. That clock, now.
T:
1:46
